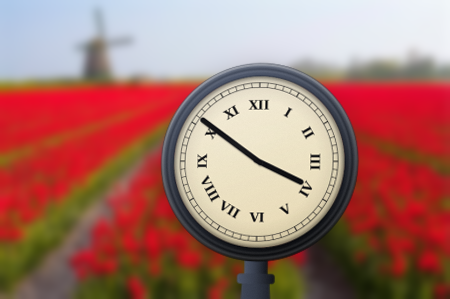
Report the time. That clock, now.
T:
3:51
